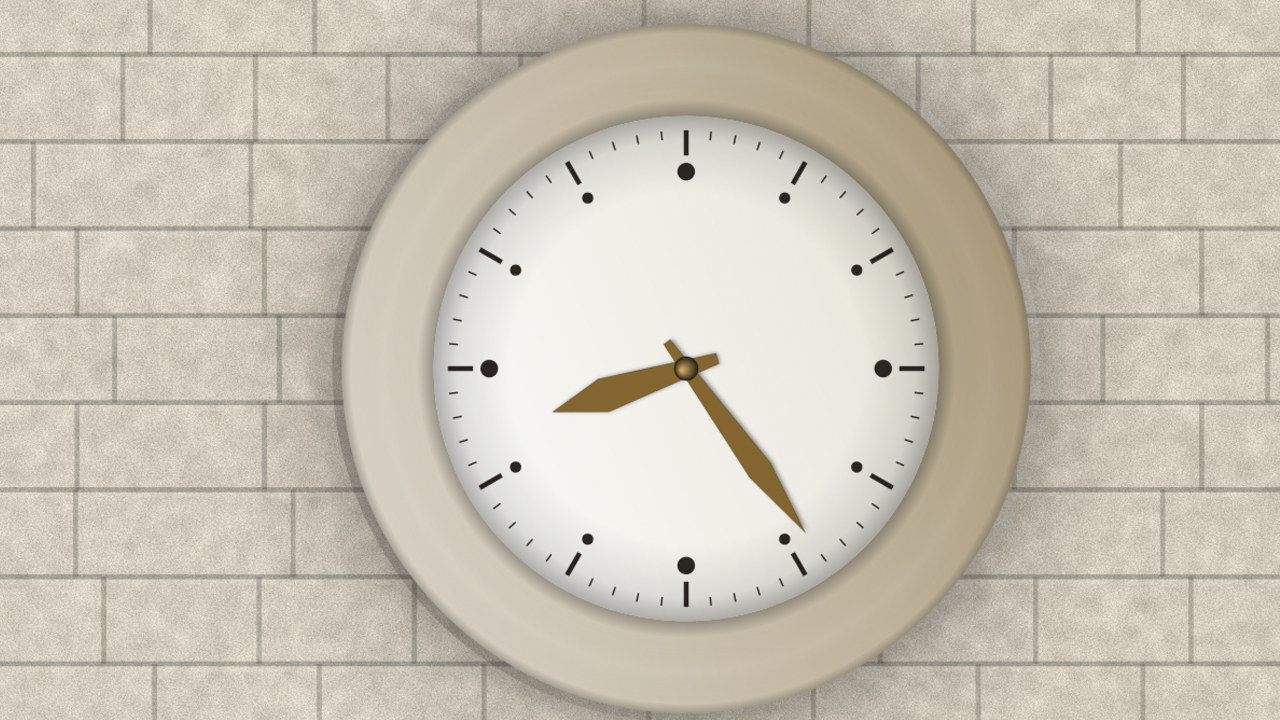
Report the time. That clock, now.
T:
8:24
